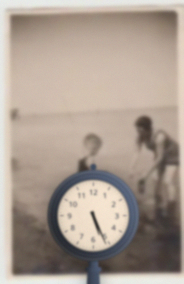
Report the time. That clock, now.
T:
5:26
